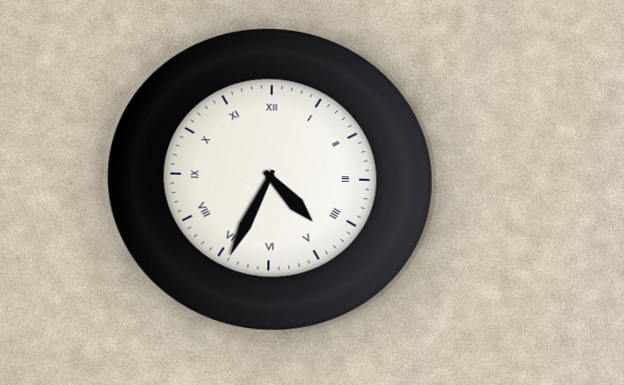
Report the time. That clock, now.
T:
4:34
